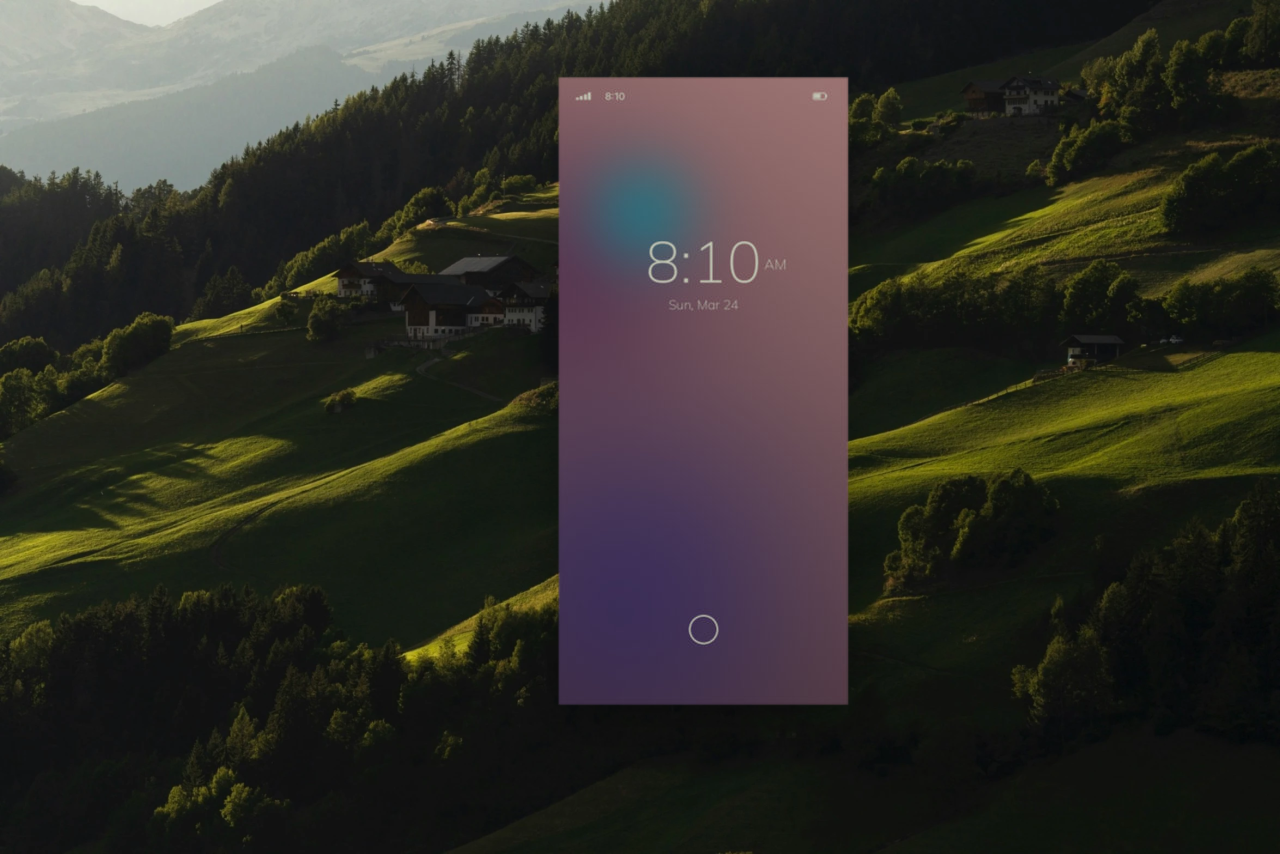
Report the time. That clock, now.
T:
8:10
